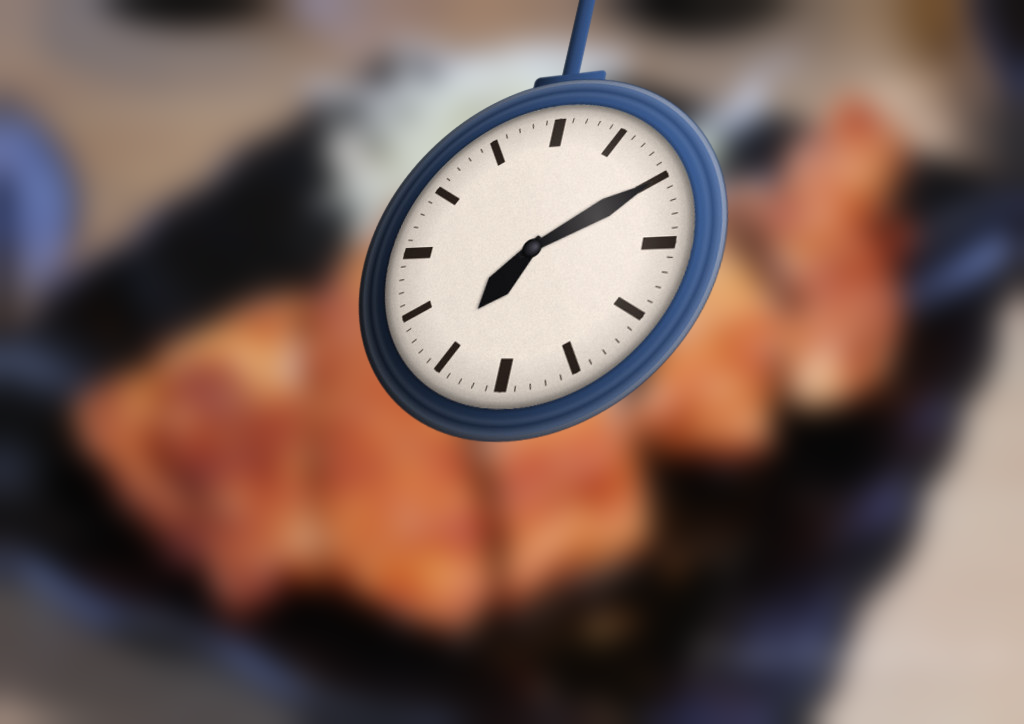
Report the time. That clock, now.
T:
7:10
